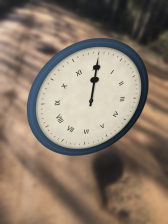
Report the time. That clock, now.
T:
12:00
